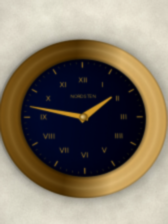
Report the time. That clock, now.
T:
1:47
